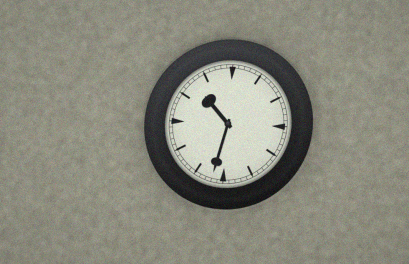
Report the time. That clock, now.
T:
10:32
